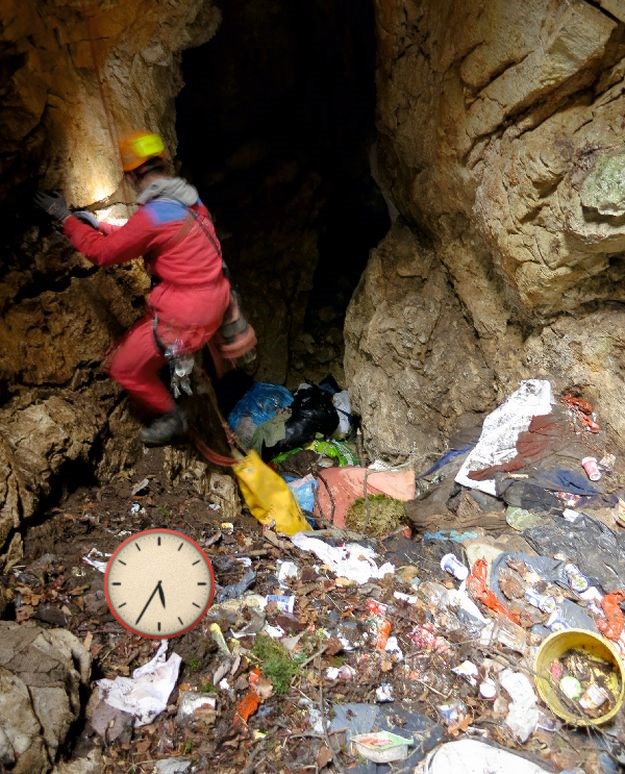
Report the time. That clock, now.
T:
5:35
